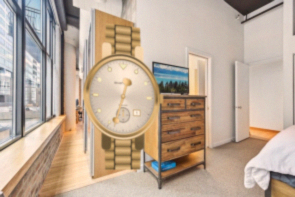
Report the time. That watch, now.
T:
12:33
